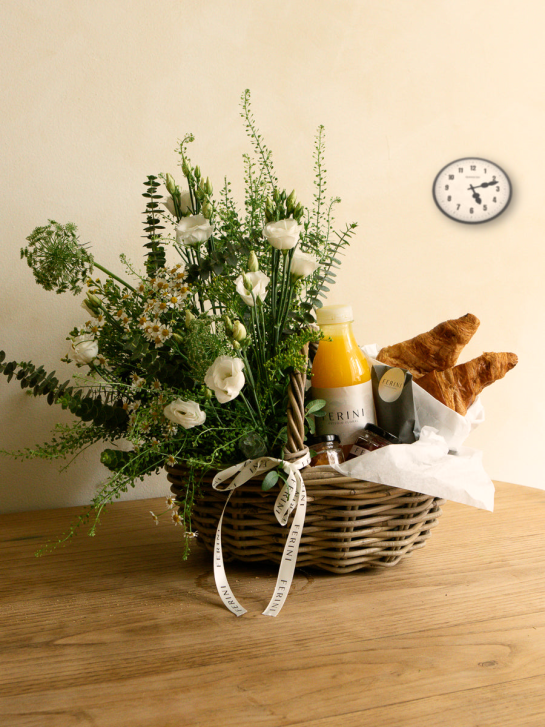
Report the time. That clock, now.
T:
5:12
